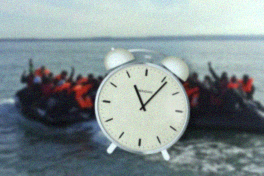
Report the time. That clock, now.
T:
11:06
